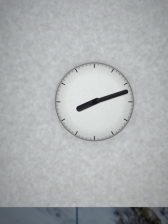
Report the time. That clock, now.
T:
8:12
